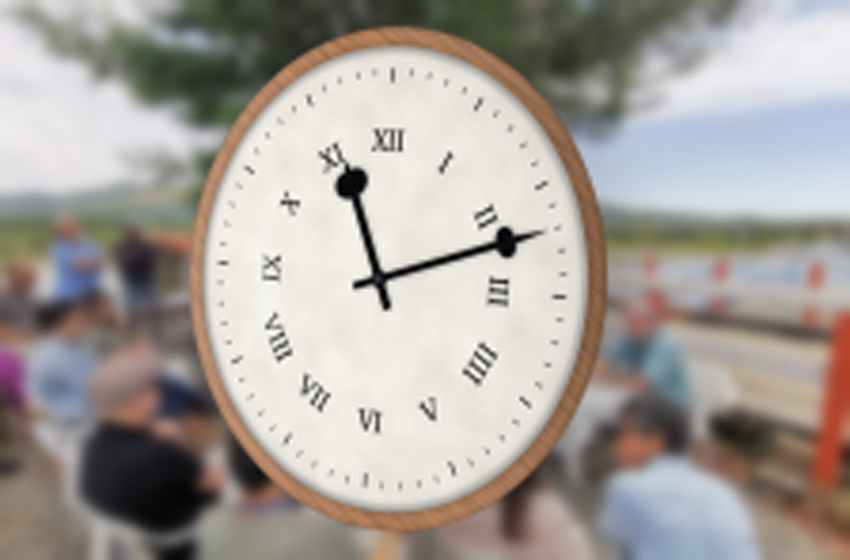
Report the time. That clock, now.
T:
11:12
